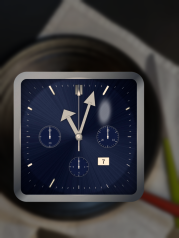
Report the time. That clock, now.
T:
11:03
